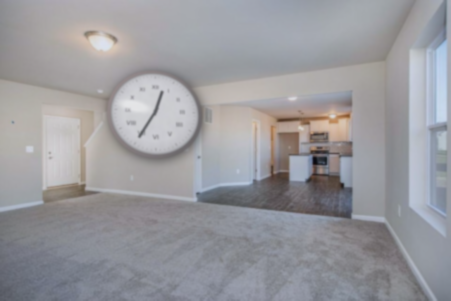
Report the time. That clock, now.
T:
12:35
